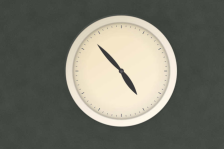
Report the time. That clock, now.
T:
4:53
